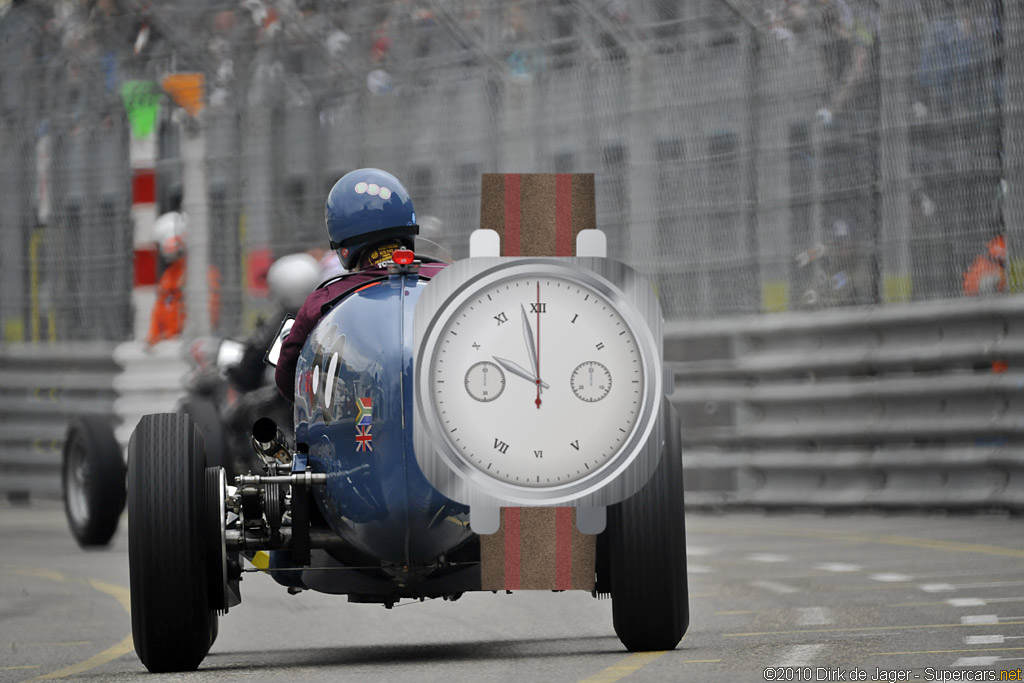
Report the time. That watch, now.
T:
9:58
